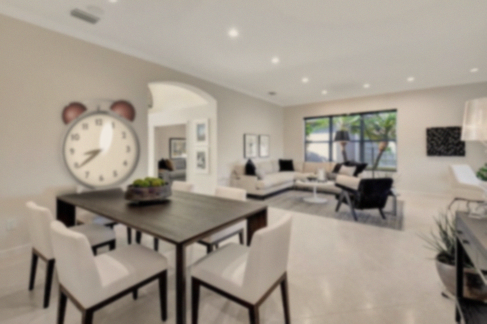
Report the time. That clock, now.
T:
8:39
